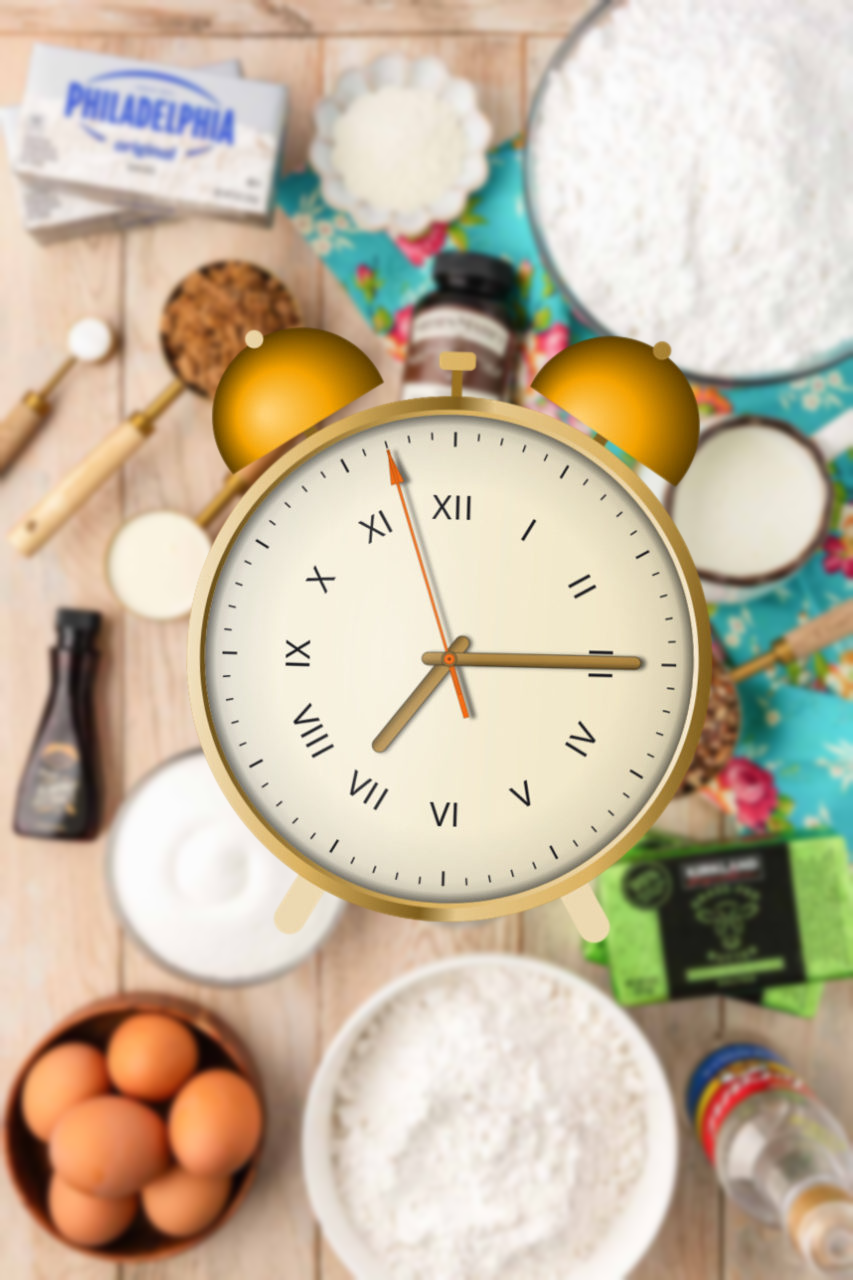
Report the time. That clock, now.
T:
7:14:57
